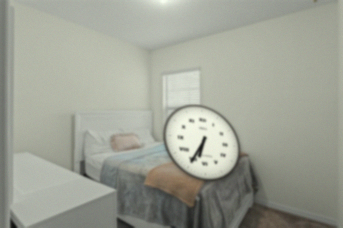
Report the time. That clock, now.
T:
6:35
